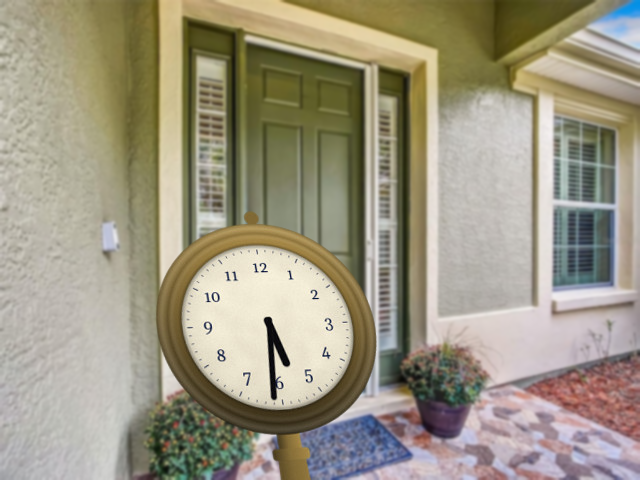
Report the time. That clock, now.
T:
5:31
